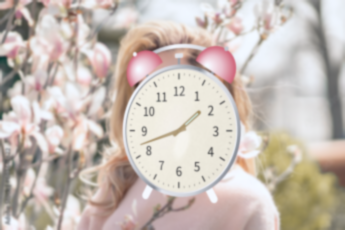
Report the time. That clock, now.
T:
1:42
